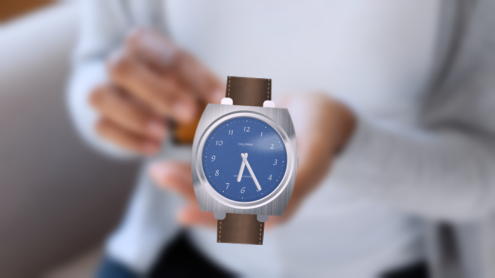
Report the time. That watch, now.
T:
6:25
